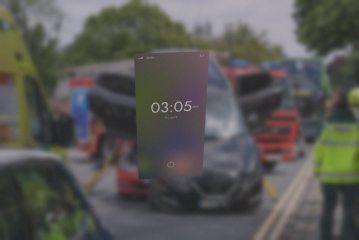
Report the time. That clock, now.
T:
3:05
